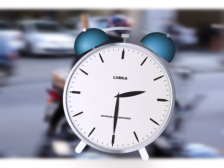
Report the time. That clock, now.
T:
2:30
